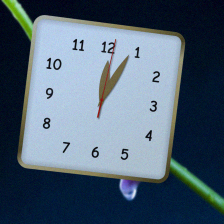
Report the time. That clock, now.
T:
12:04:01
